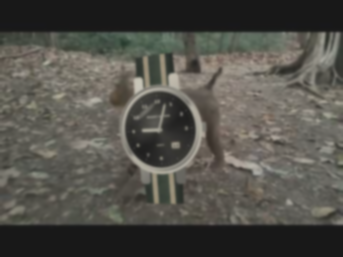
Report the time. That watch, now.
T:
9:03
